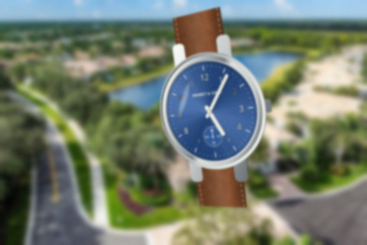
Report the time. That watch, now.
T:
5:06
